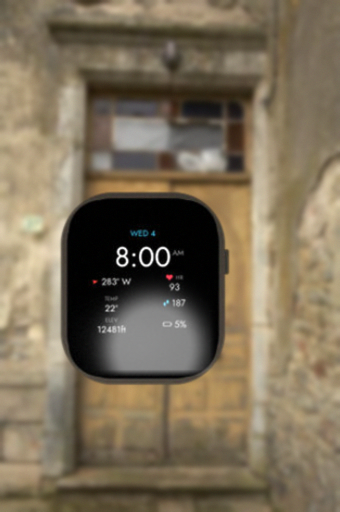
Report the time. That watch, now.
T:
8:00
